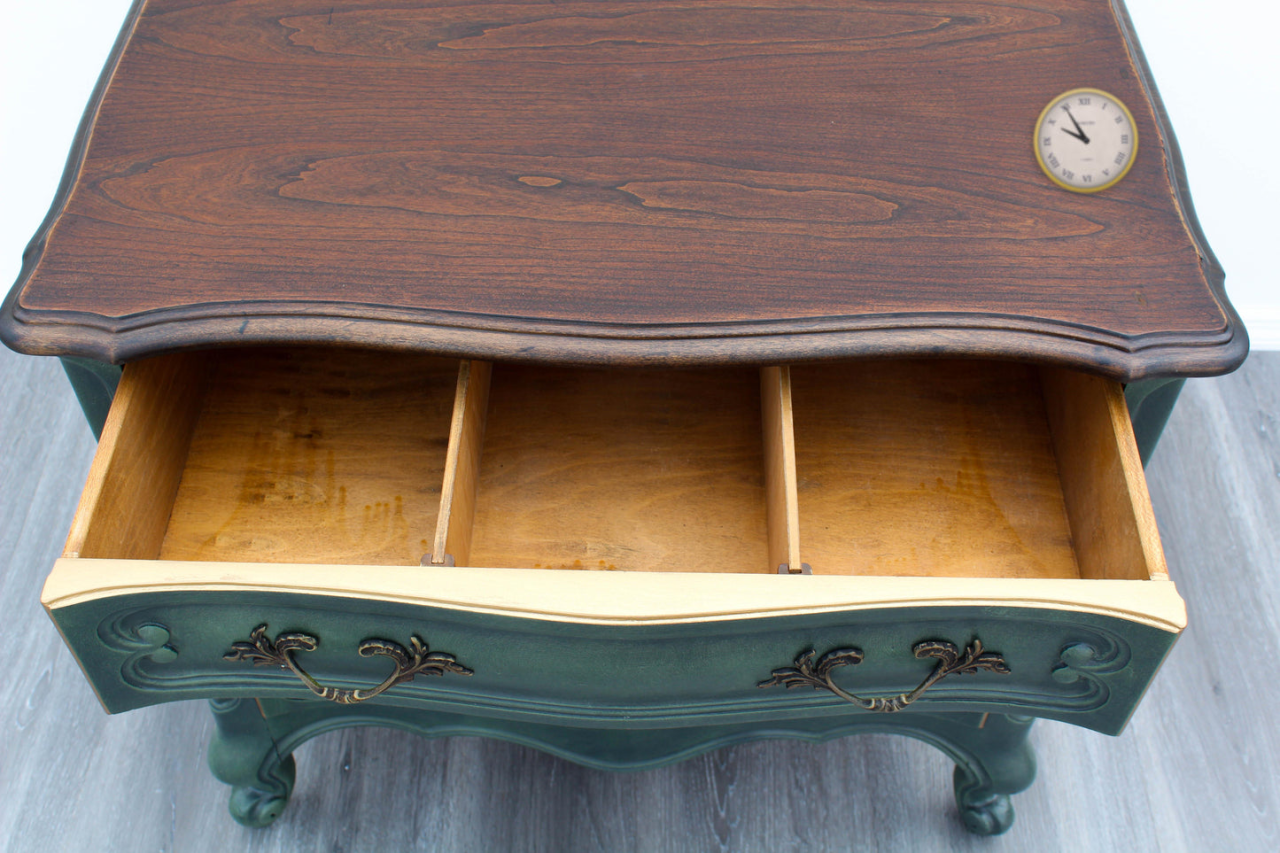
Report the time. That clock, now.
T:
9:55
